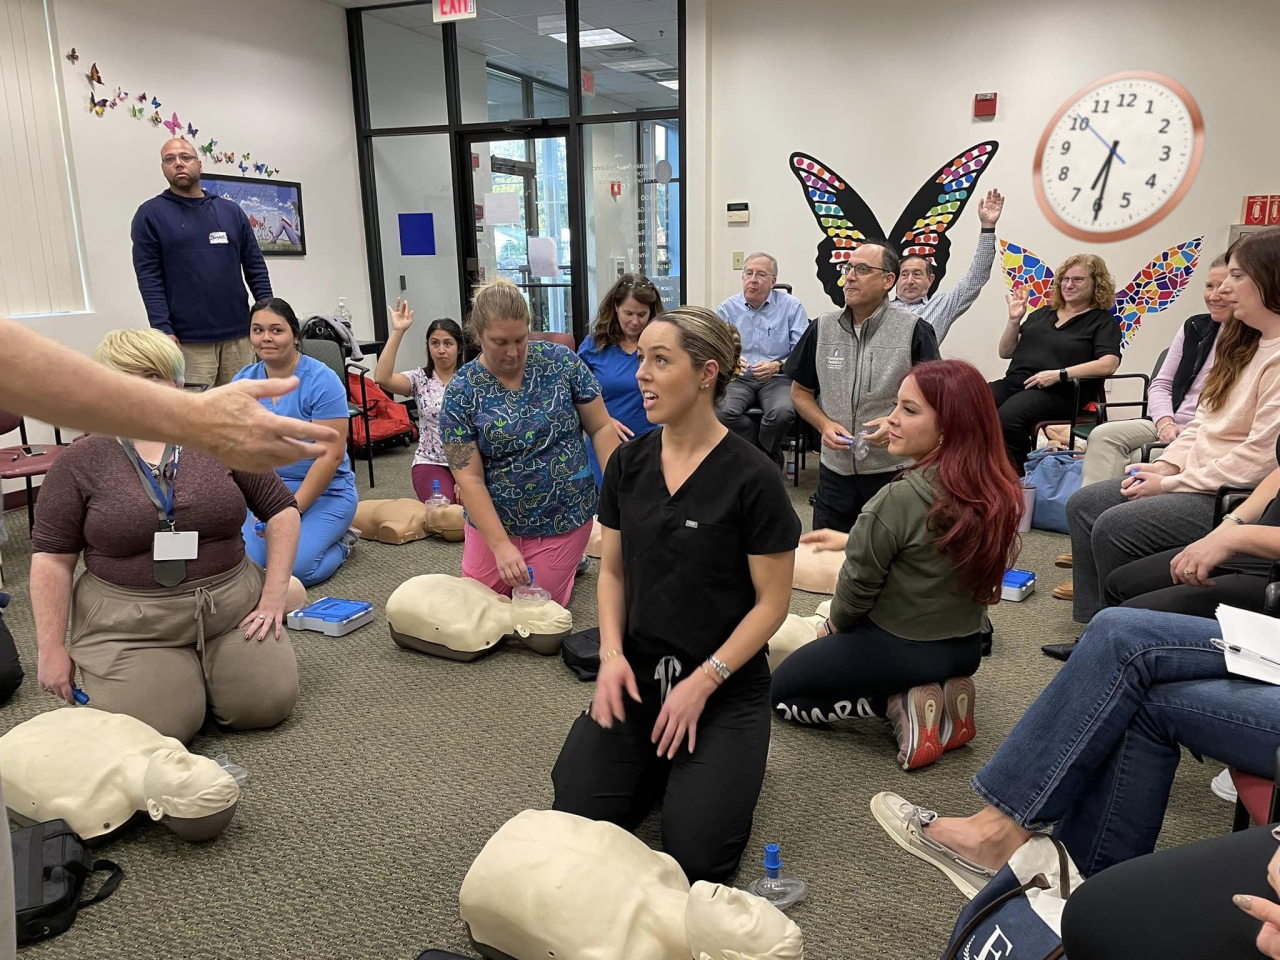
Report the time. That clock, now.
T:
6:29:51
